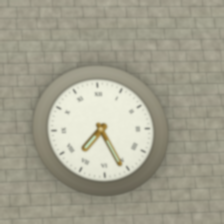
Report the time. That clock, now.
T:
7:26
